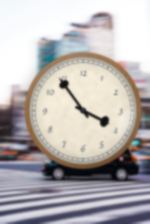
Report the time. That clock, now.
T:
3:54
